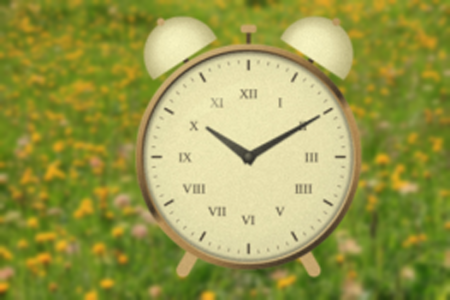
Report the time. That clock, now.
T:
10:10
